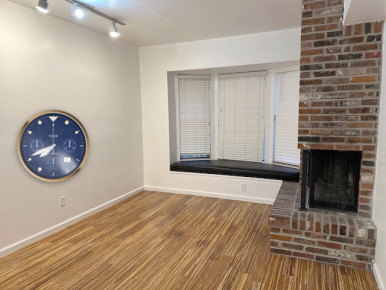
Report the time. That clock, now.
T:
7:41
